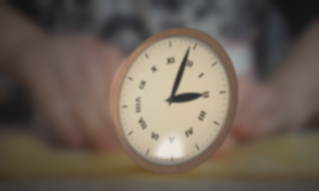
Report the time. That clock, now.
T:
1:59
